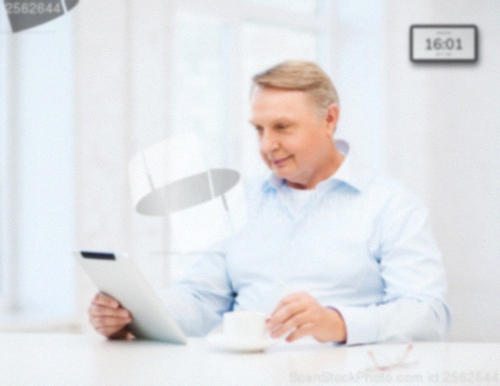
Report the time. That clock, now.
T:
16:01
